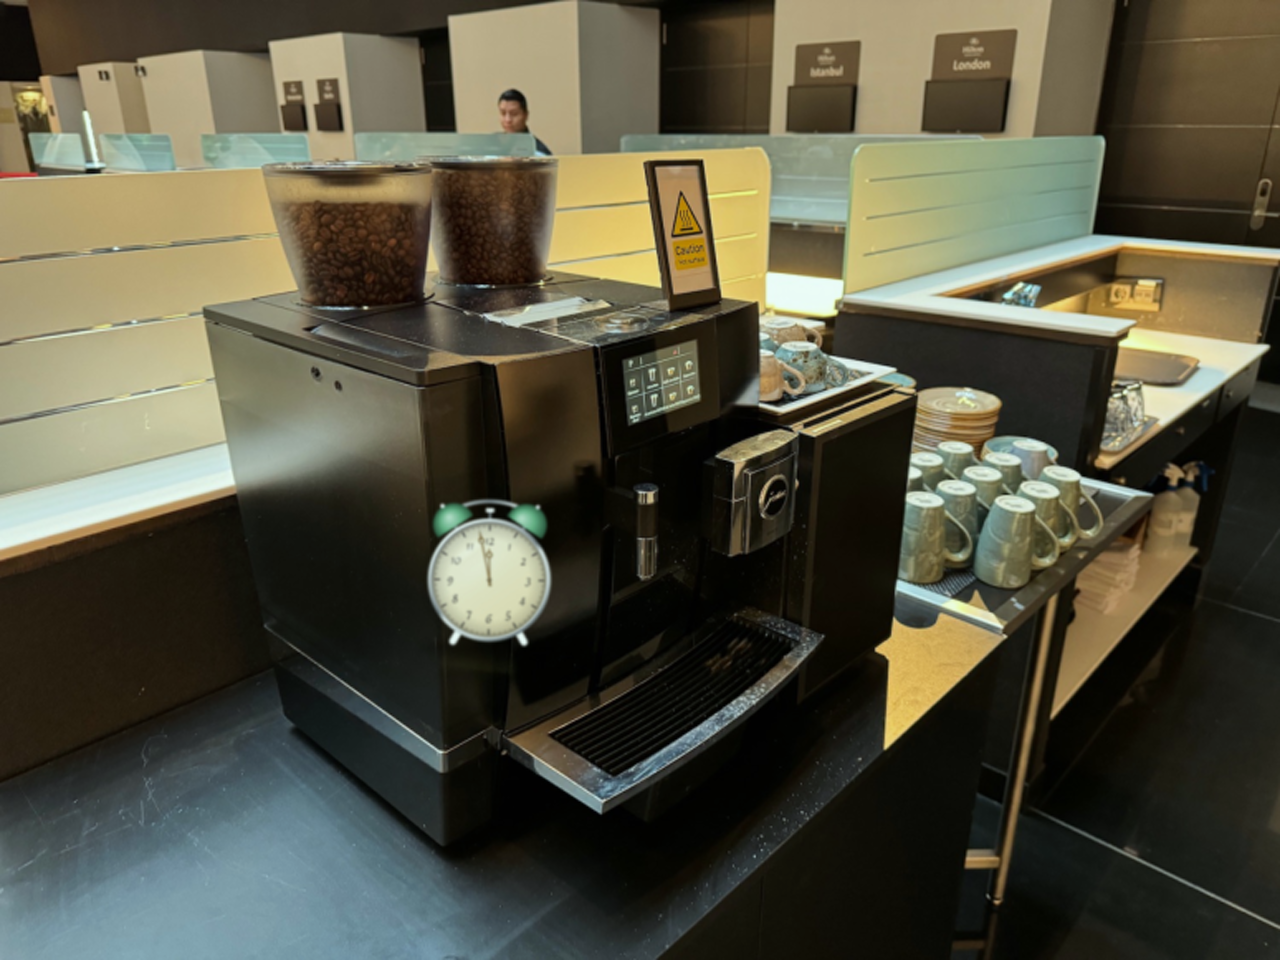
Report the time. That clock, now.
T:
11:58
